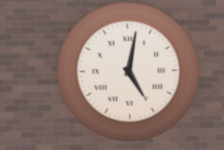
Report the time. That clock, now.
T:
5:02
